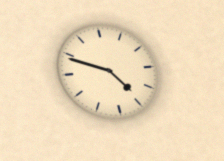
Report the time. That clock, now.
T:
4:49
